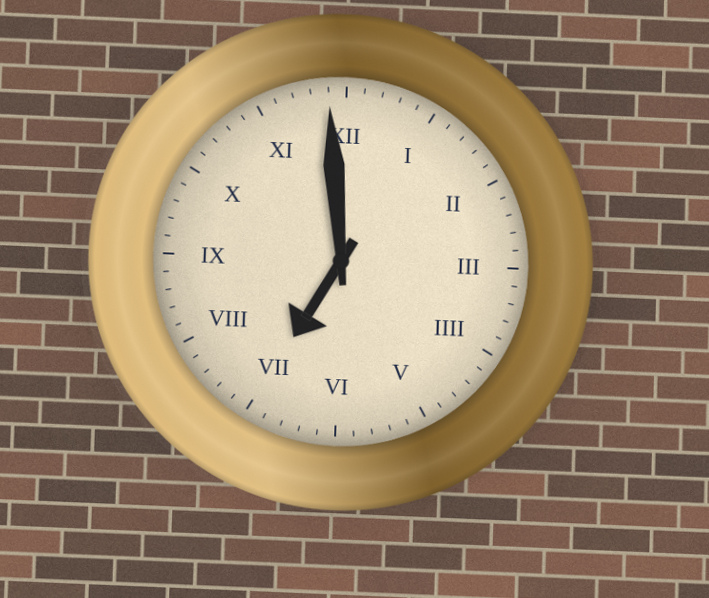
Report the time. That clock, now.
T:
6:59
